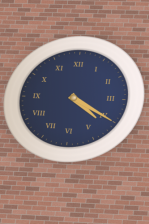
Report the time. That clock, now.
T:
4:20
